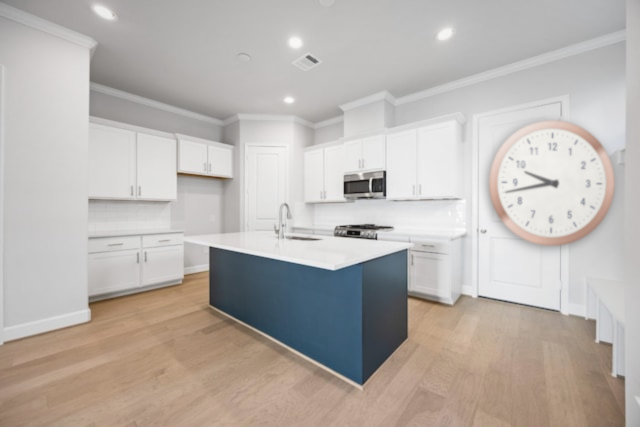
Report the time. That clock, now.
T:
9:43
